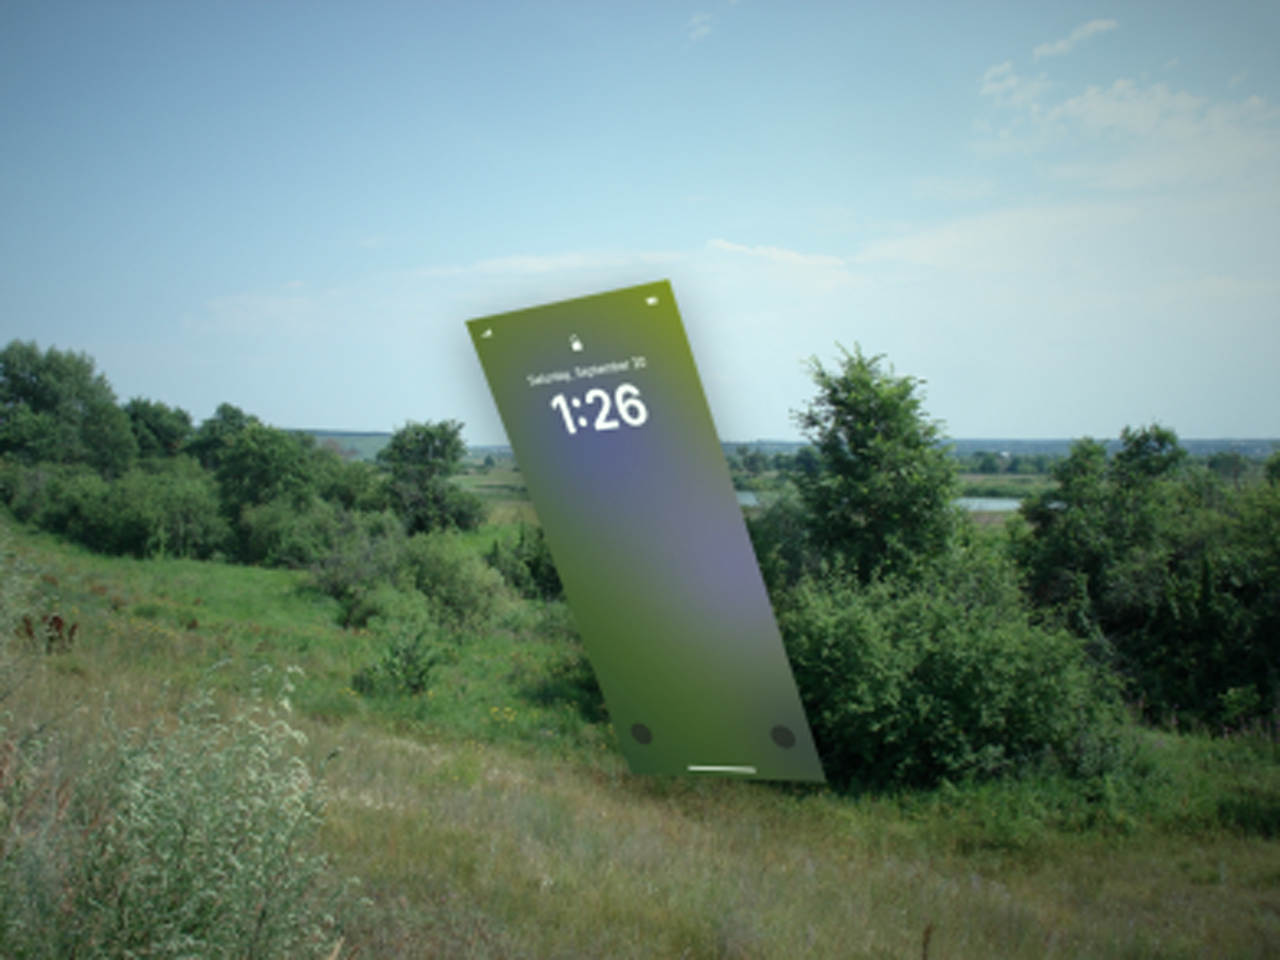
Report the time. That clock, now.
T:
1:26
